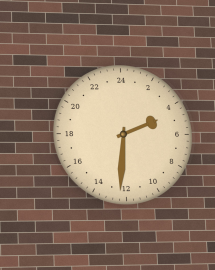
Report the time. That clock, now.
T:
4:31
